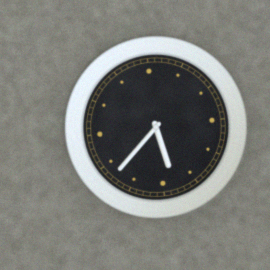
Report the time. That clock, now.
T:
5:38
